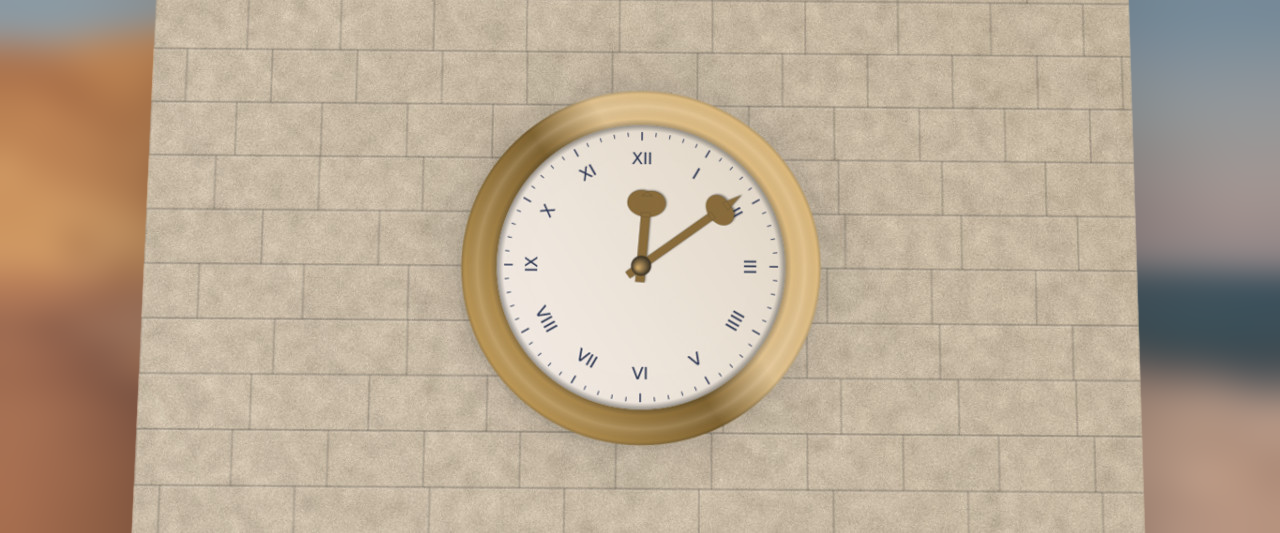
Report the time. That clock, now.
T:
12:09
